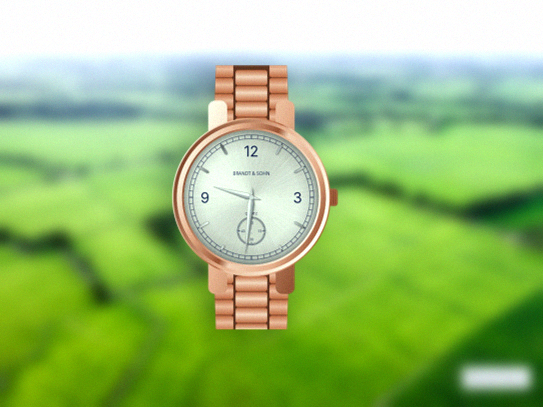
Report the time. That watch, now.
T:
9:31
